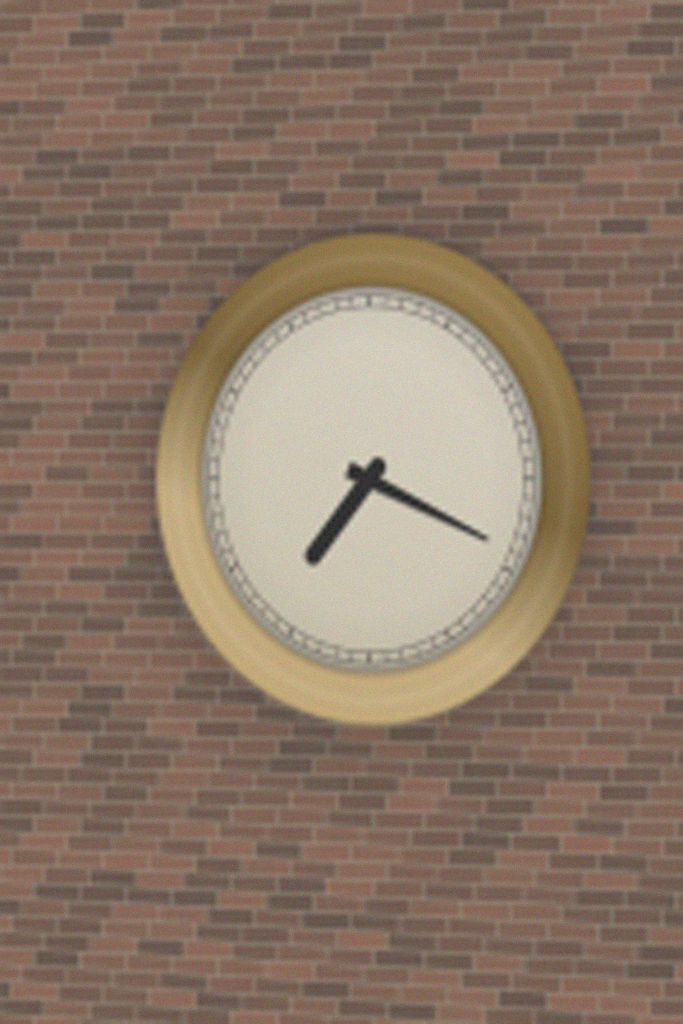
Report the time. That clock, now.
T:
7:19
